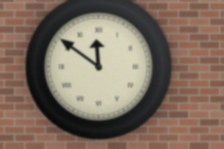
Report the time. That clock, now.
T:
11:51
